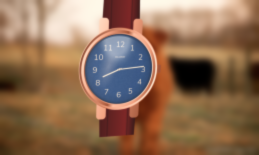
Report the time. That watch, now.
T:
8:14
